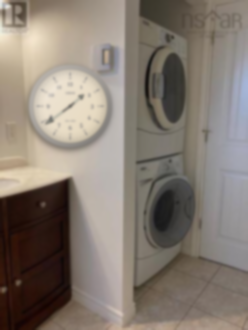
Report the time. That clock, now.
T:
1:39
